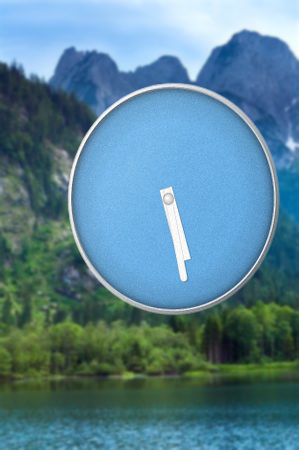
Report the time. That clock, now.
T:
5:28
